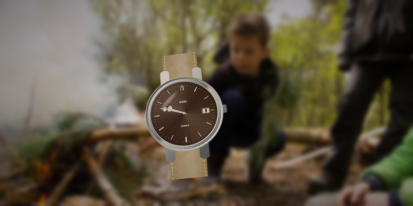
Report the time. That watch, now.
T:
9:48
